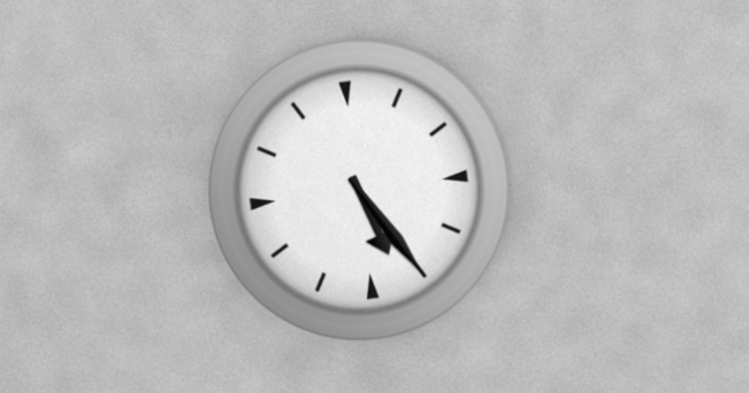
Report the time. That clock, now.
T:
5:25
